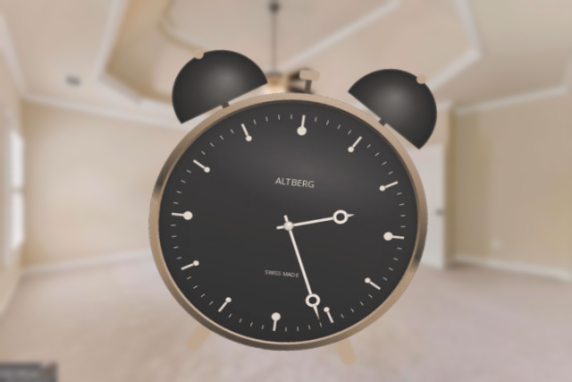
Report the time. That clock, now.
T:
2:26
